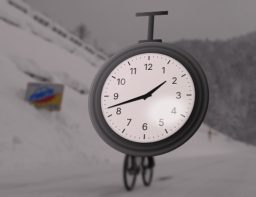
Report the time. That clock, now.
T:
1:42
